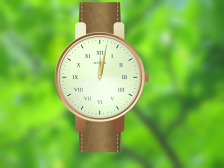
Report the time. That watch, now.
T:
12:02
